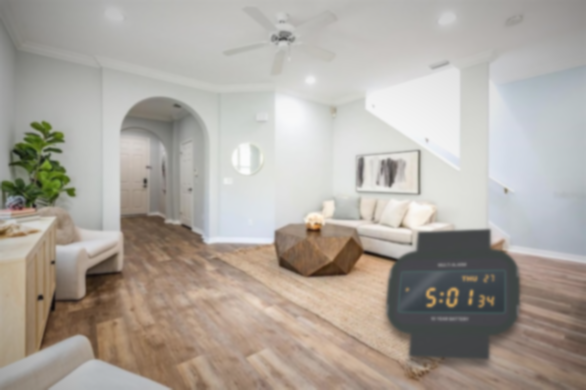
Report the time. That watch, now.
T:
5:01:34
